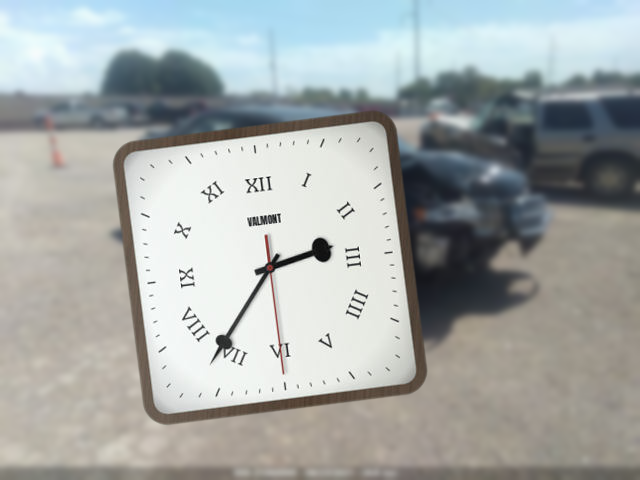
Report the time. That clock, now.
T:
2:36:30
